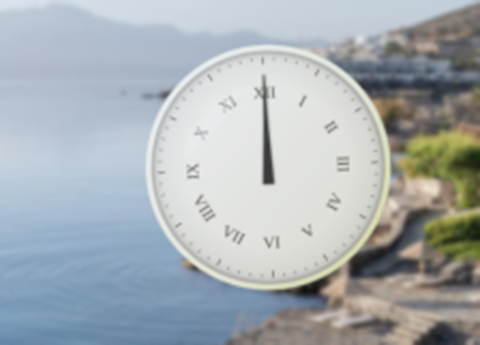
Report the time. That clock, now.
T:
12:00
